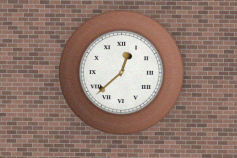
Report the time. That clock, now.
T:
12:38
